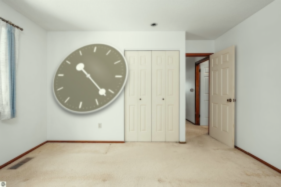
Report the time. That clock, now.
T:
10:22
